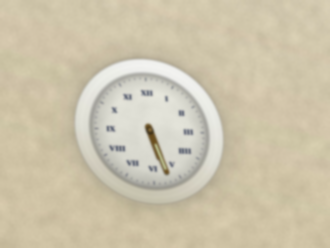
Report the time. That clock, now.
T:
5:27
